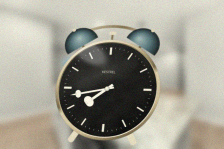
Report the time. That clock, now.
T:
7:43
